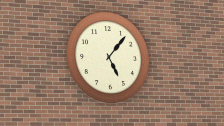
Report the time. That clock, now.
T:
5:07
